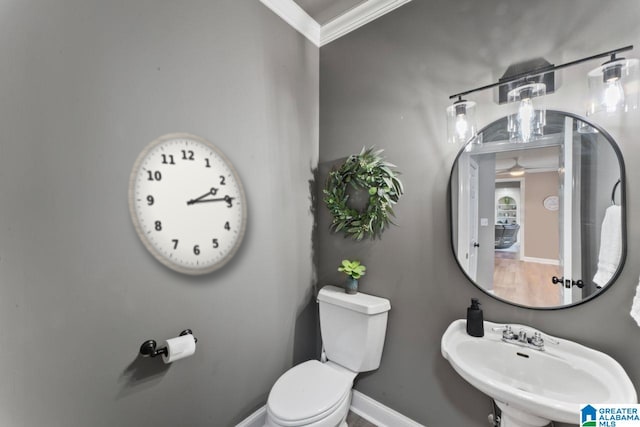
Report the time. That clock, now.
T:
2:14
